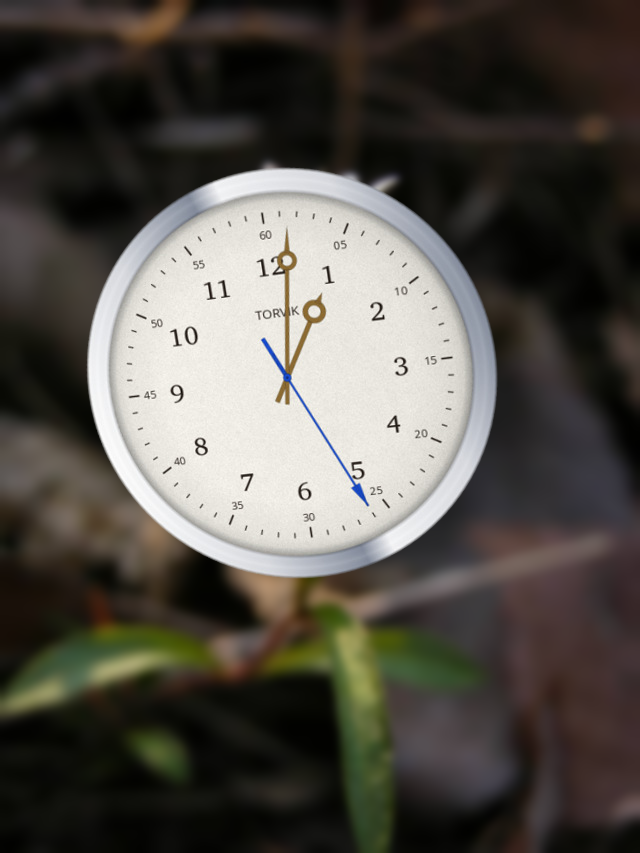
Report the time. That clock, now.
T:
1:01:26
